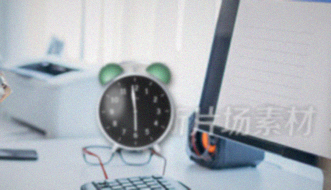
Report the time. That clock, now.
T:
5:59
